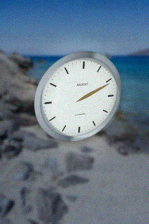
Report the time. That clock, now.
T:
2:11
